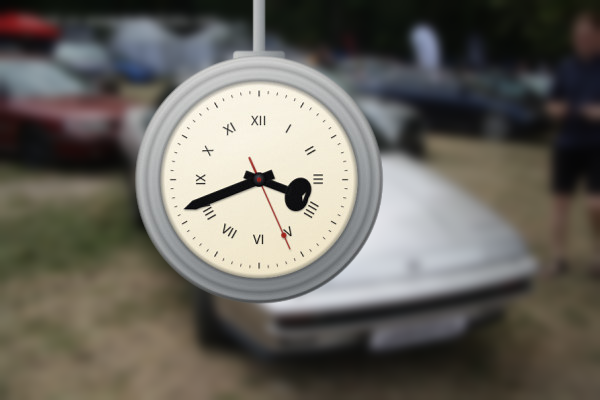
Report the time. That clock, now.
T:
3:41:26
